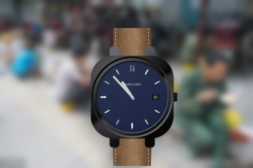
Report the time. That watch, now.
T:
10:53
